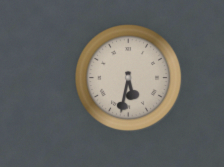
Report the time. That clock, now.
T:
5:32
